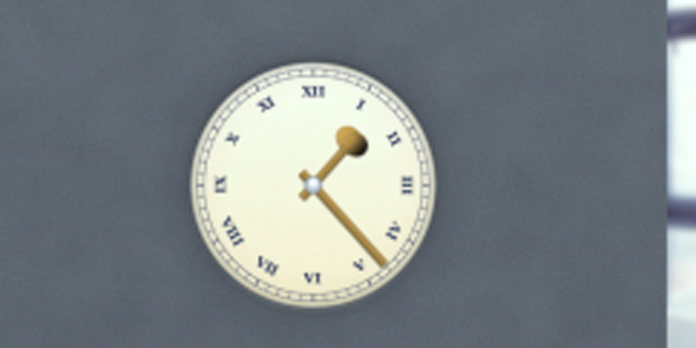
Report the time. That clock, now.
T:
1:23
